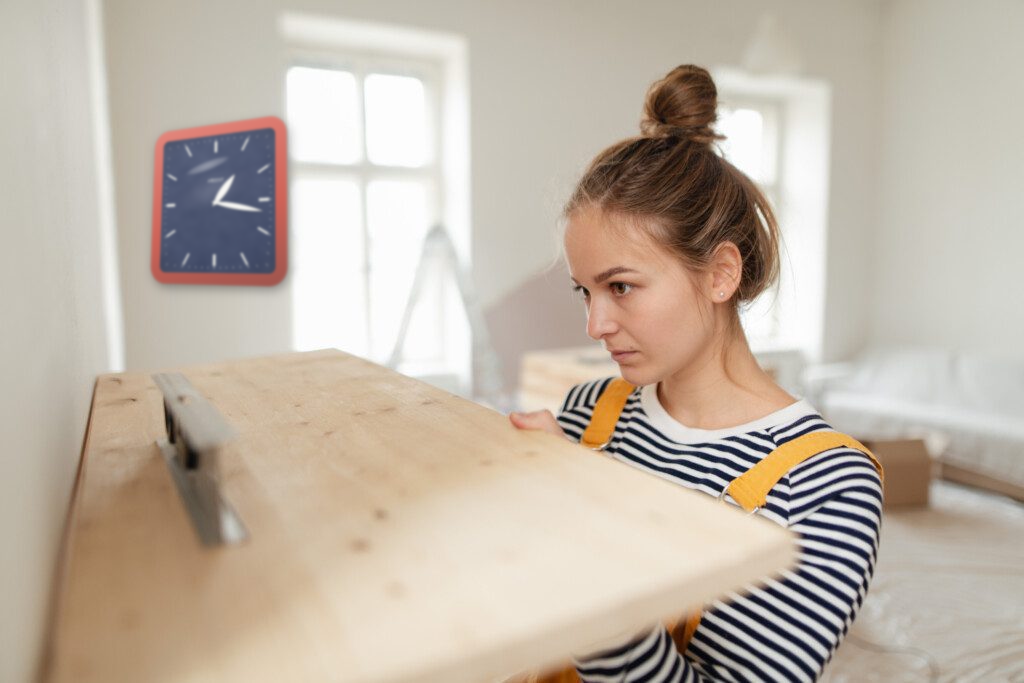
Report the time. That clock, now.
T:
1:17
